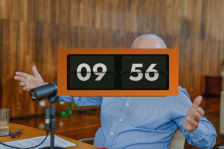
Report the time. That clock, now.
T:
9:56
